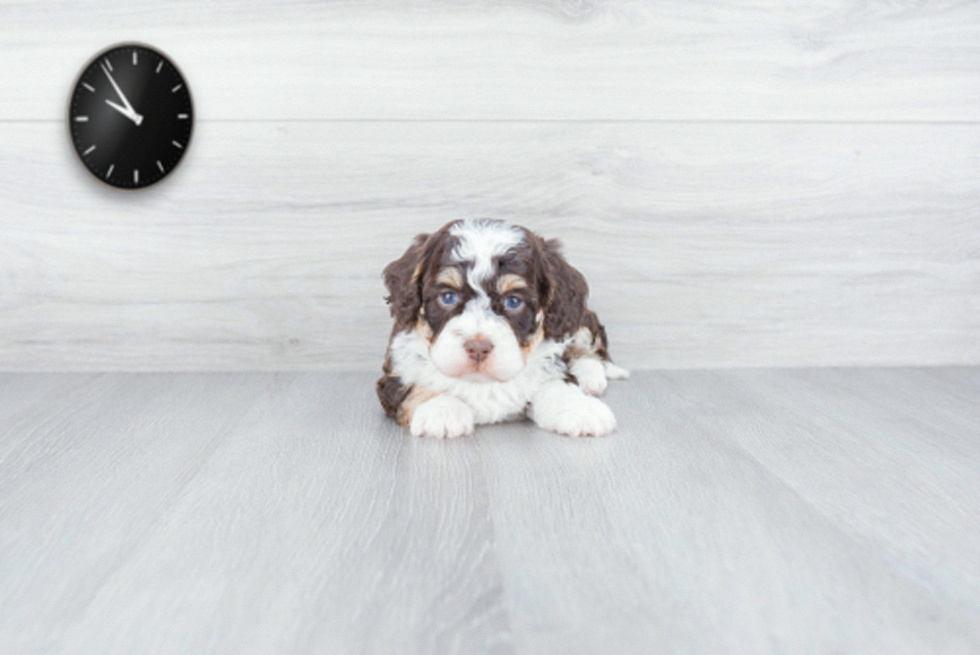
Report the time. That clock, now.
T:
9:54
